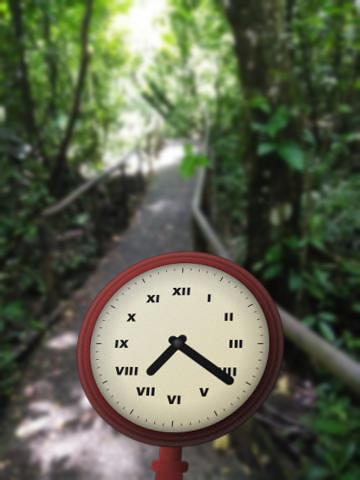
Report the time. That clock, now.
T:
7:21
